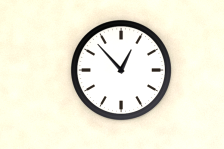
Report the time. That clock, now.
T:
12:53
